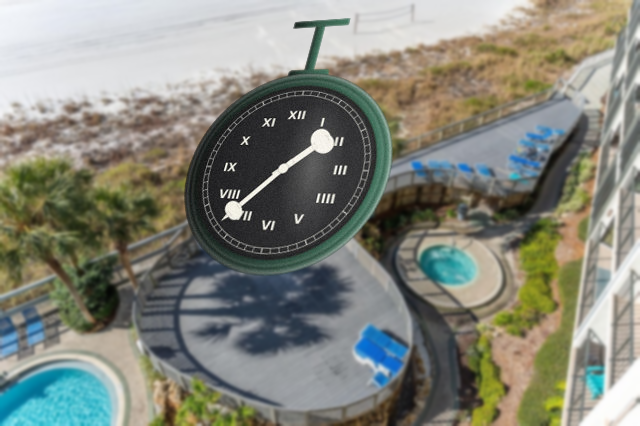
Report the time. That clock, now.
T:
1:37
